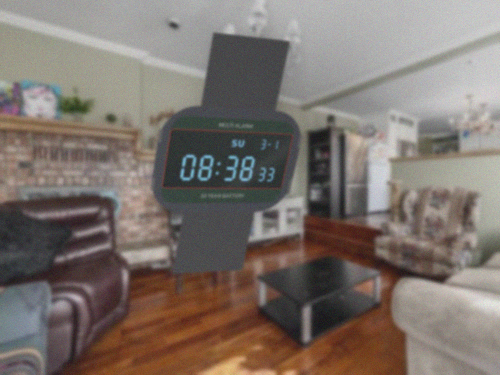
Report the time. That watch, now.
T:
8:38:33
